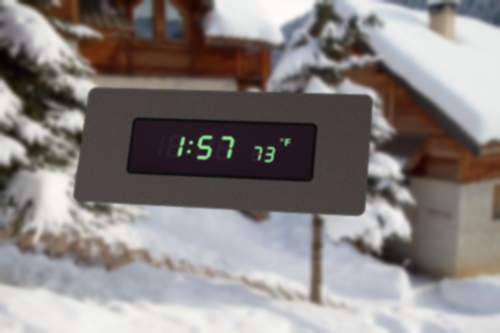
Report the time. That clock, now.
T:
1:57
